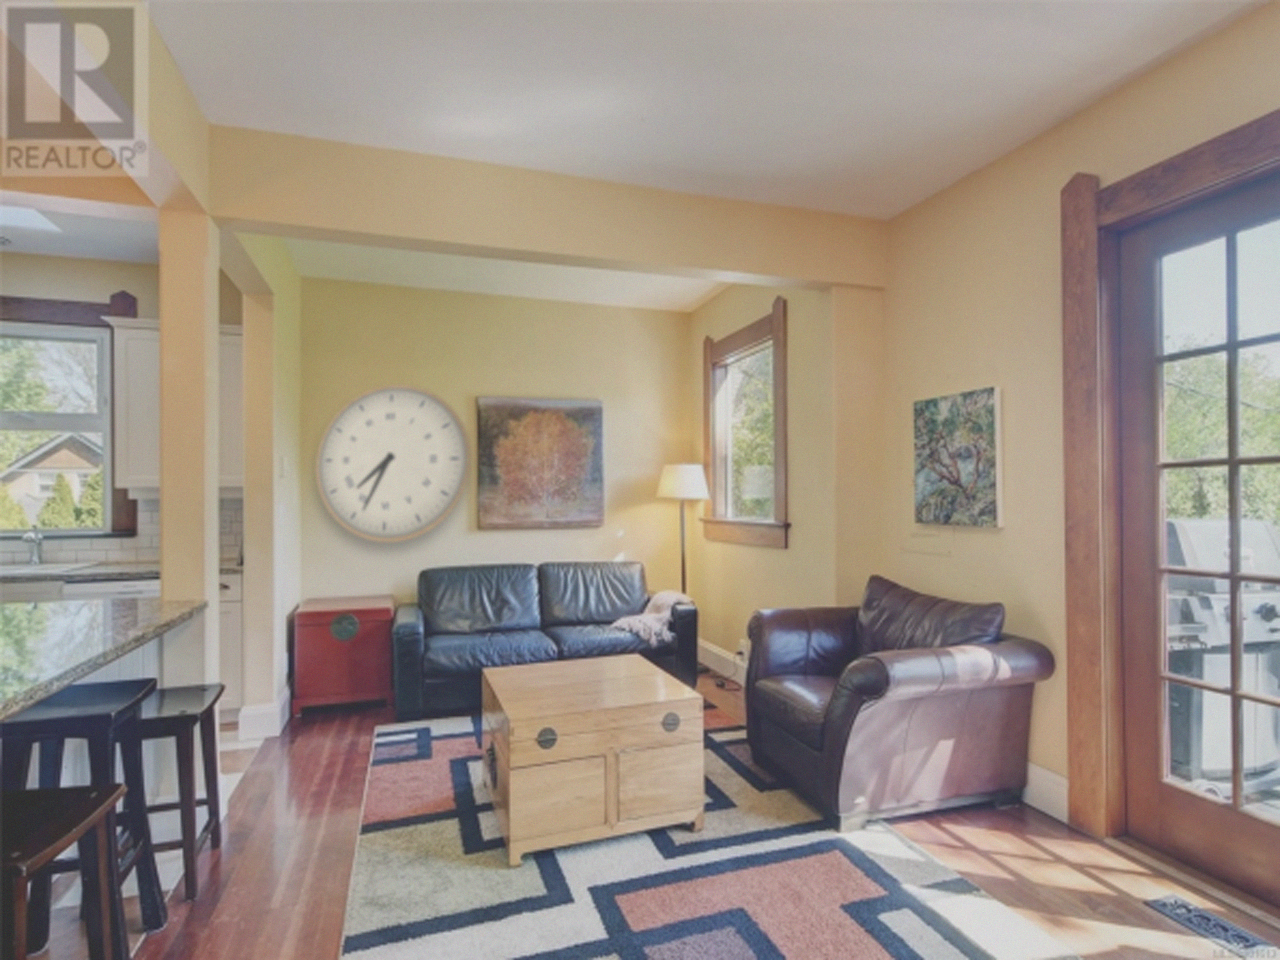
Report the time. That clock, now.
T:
7:34
